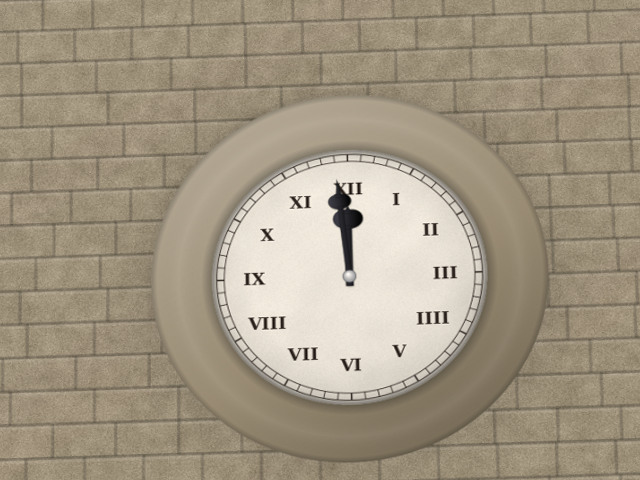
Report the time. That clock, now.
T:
11:59
